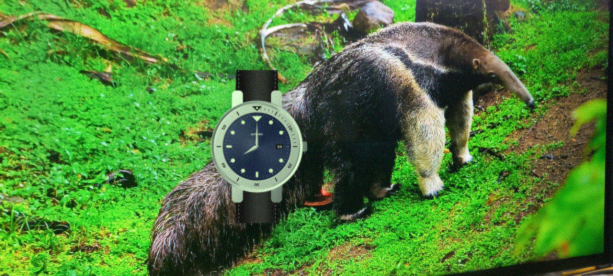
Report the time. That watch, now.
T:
8:00
